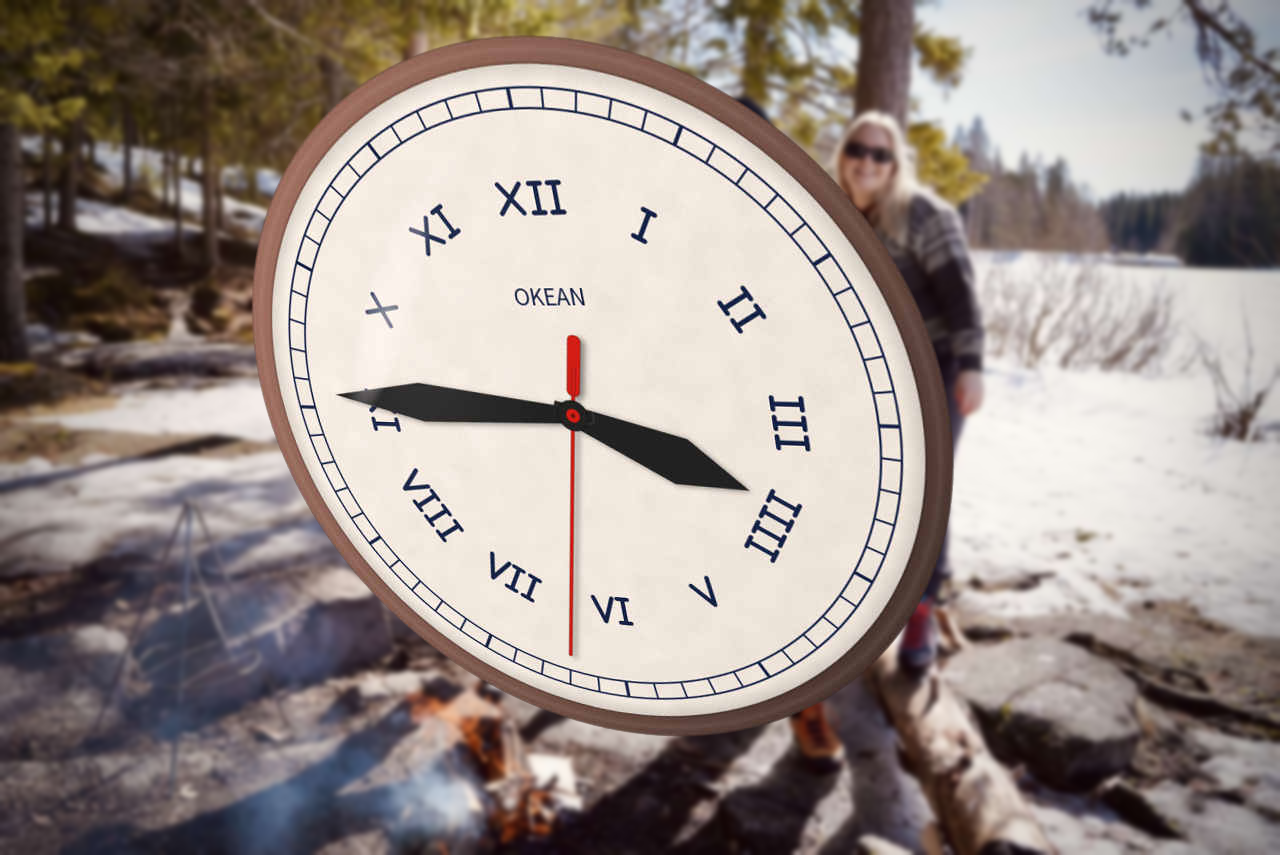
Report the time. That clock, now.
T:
3:45:32
